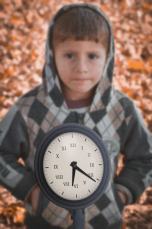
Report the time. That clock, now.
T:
6:21
